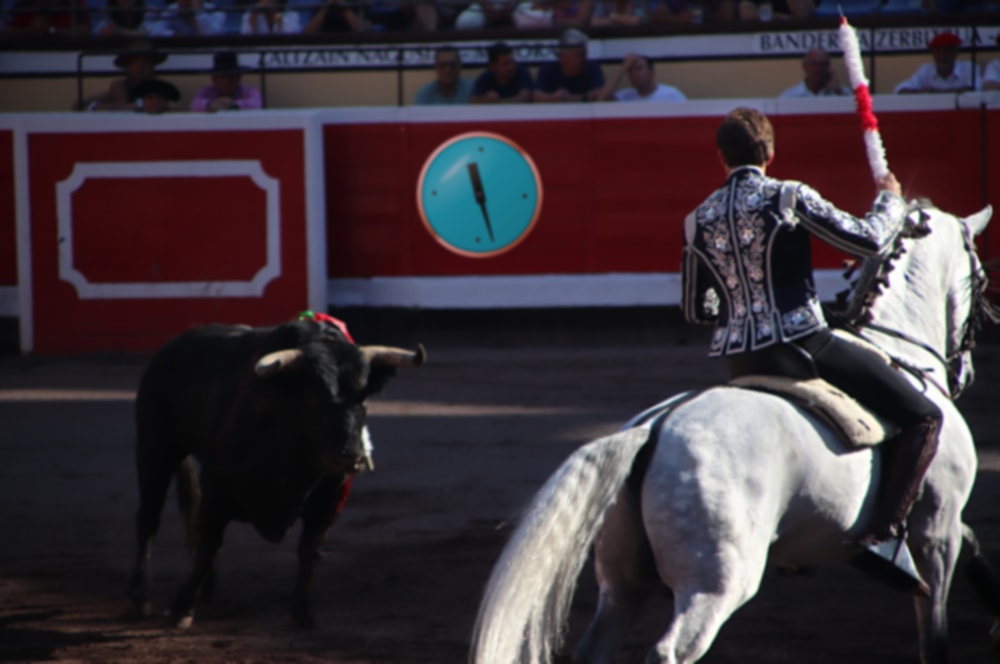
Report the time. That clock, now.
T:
11:27
